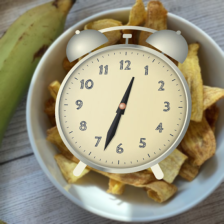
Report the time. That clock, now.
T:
12:33
